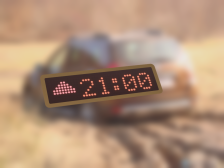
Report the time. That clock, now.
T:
21:00
